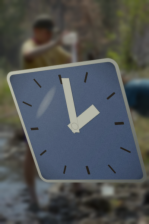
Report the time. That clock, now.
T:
2:01
